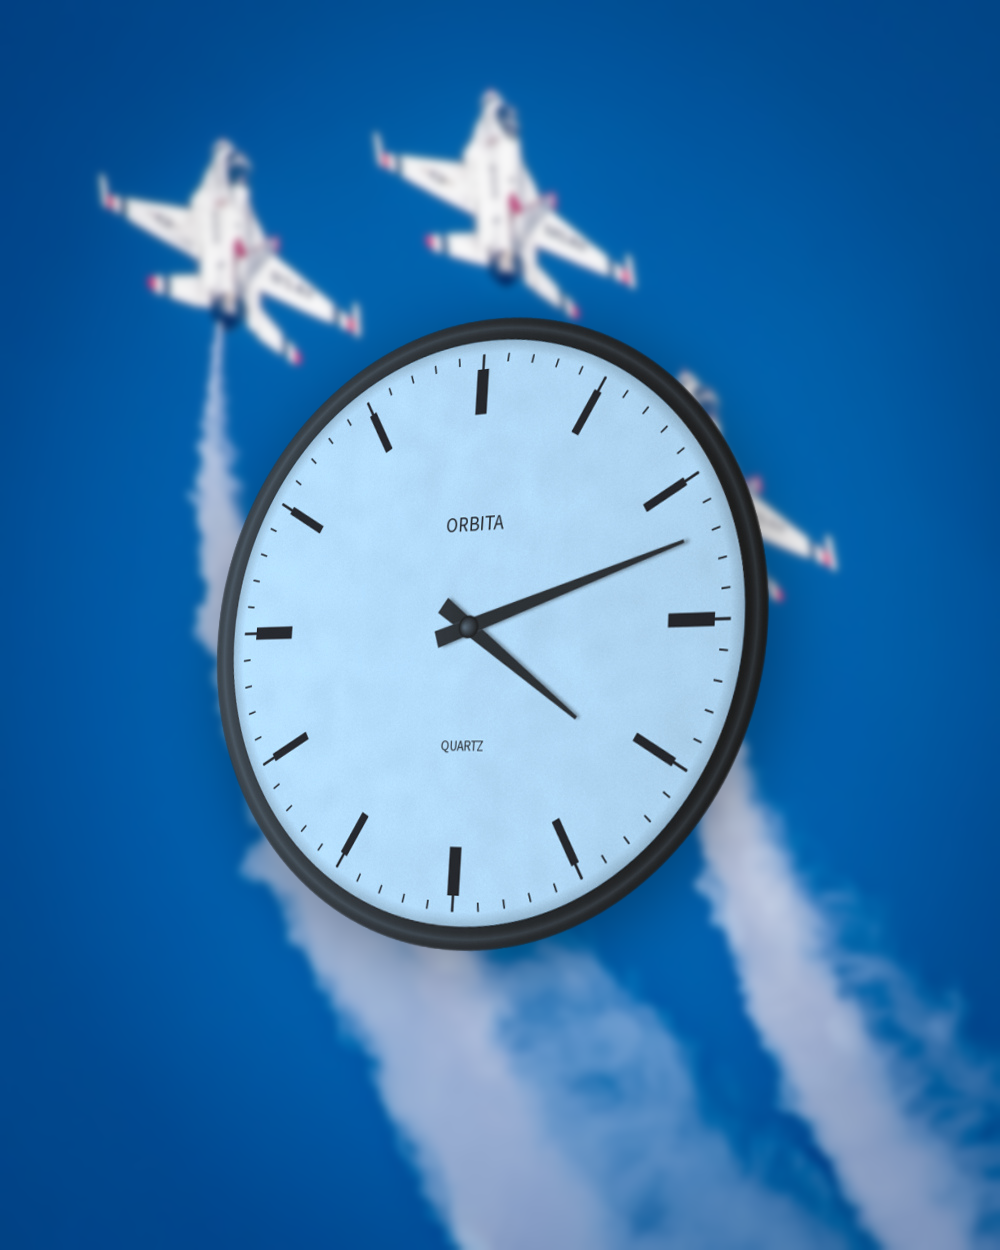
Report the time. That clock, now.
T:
4:12
